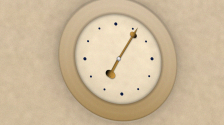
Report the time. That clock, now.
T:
7:06
